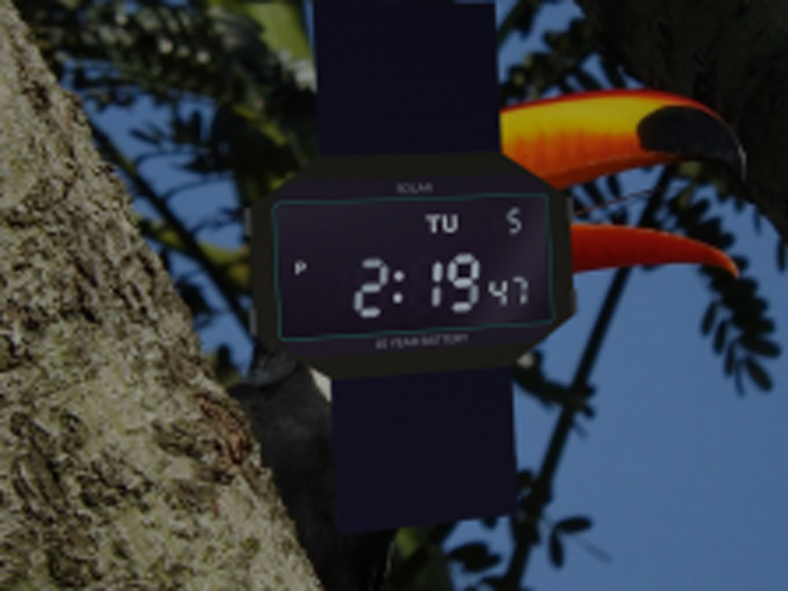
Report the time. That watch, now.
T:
2:19:47
